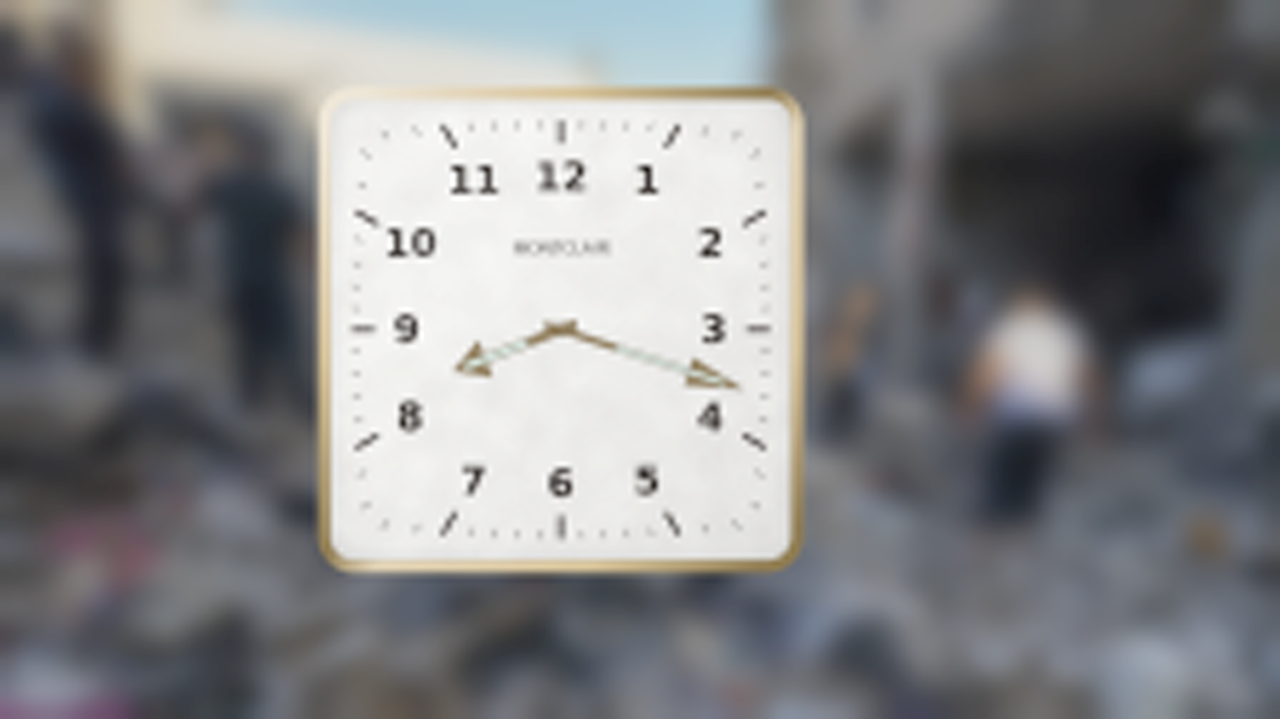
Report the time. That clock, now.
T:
8:18
